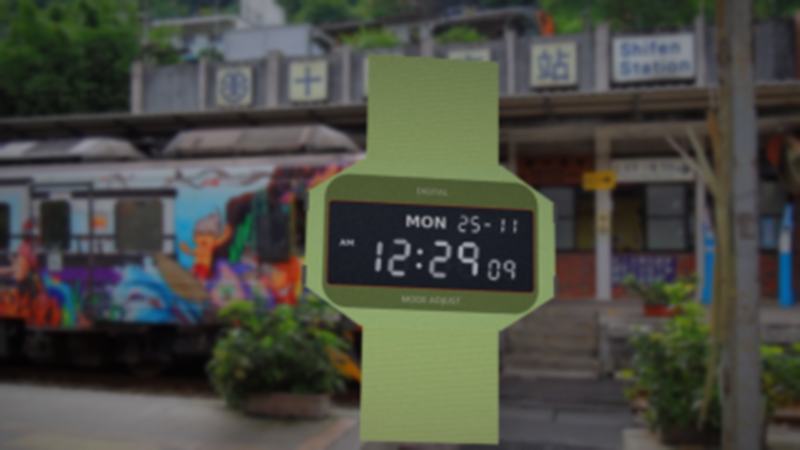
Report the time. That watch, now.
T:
12:29:09
